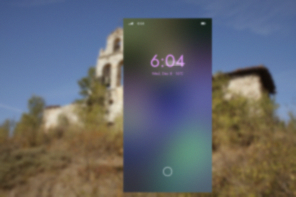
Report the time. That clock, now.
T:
6:04
